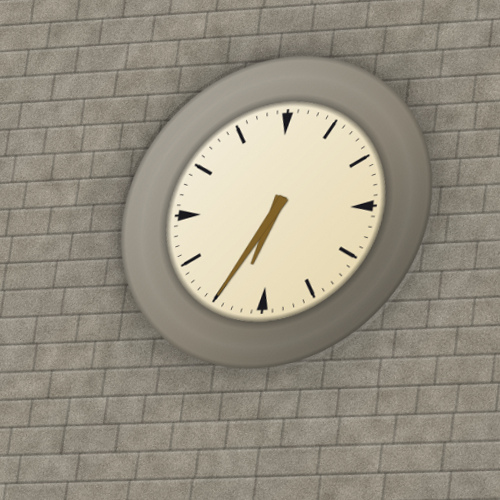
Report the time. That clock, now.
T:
6:35
